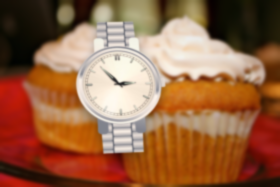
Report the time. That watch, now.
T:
2:53
